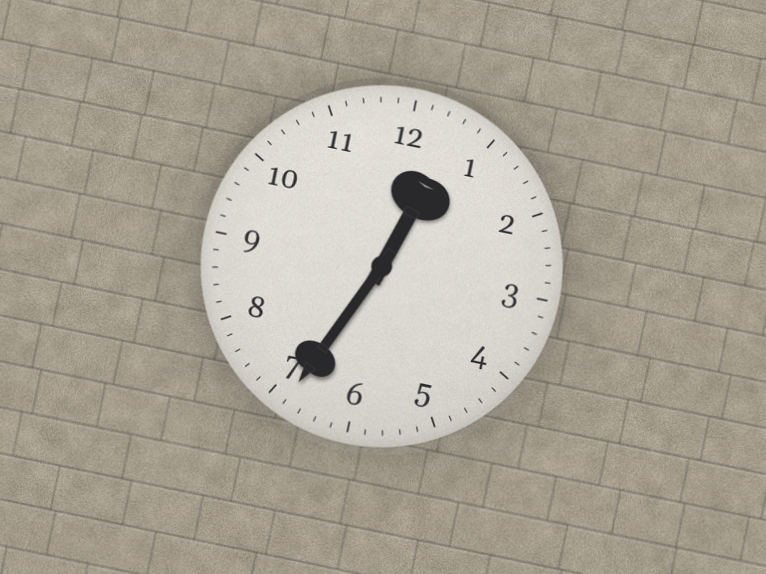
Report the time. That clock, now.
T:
12:34
